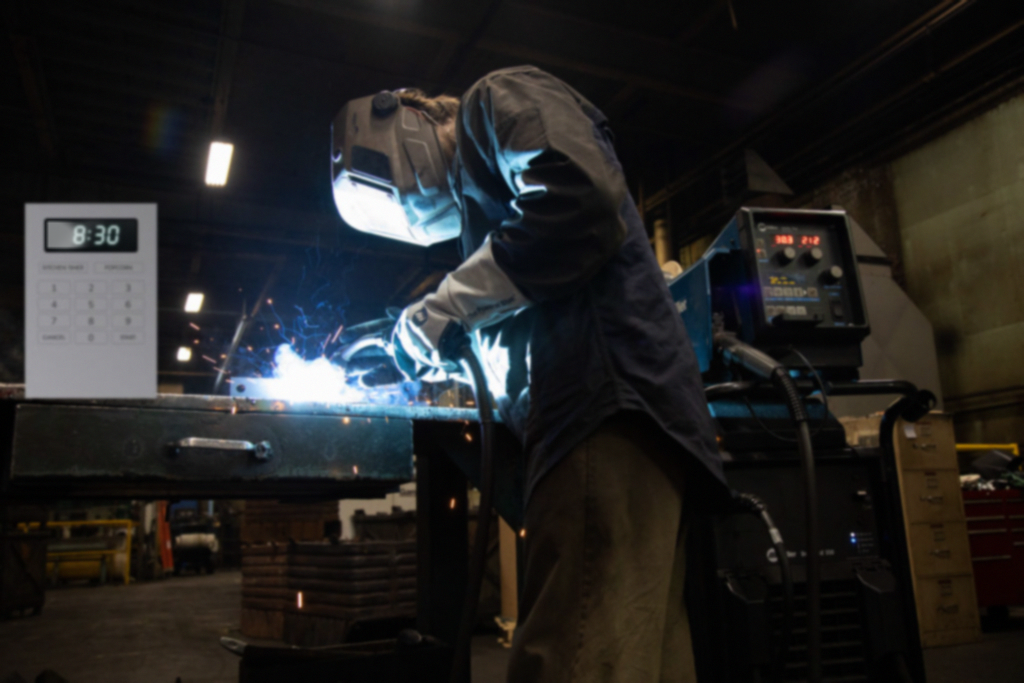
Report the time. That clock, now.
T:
8:30
